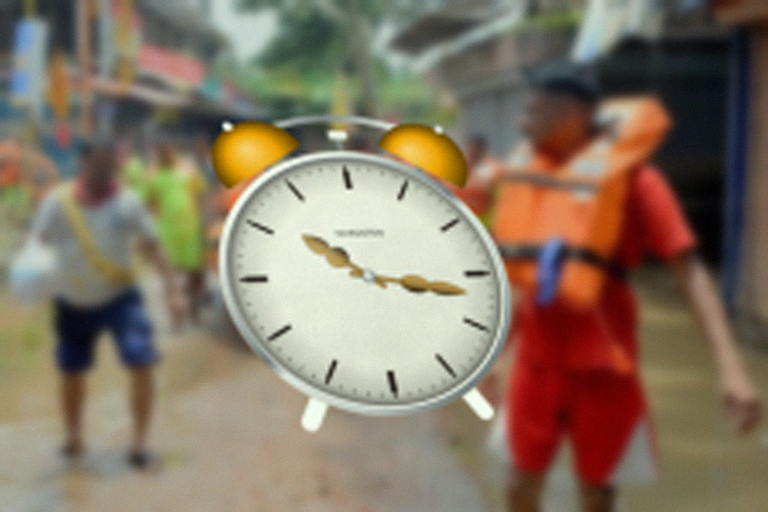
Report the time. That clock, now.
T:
10:17
